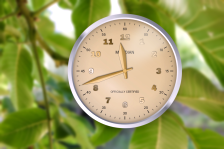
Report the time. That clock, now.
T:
11:42
